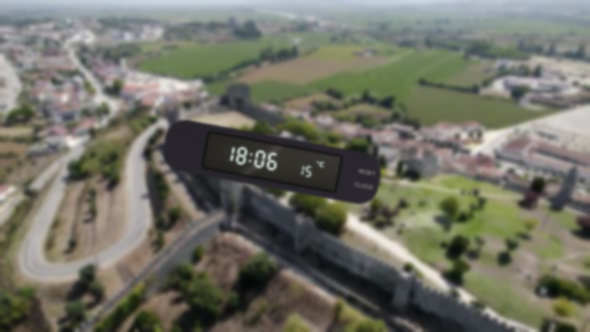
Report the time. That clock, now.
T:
18:06
